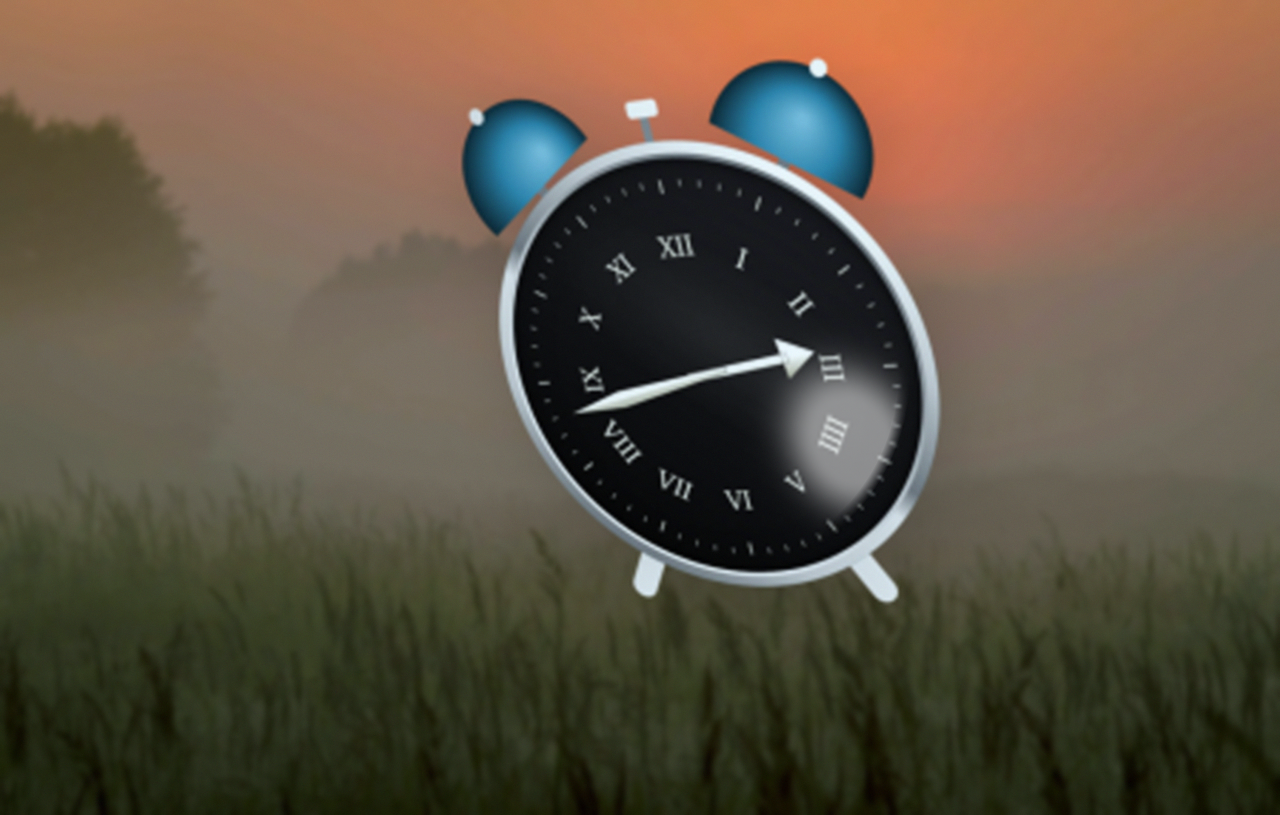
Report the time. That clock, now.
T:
2:43
